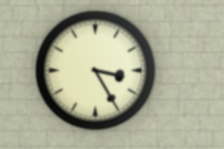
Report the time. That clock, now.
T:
3:25
